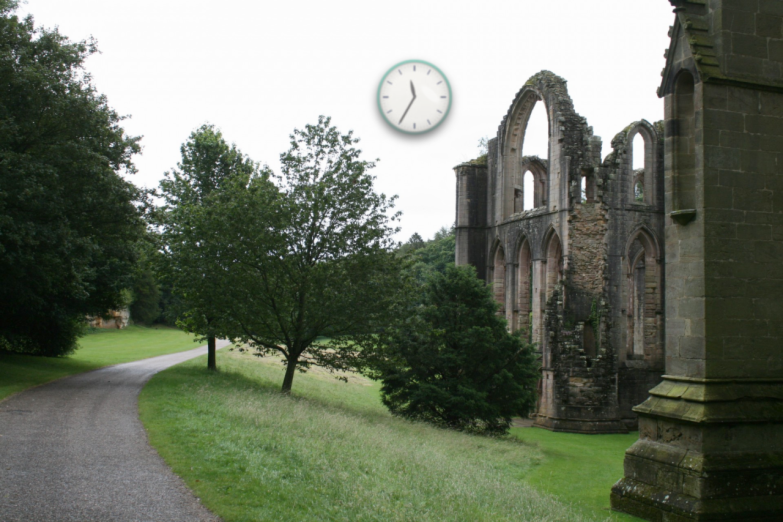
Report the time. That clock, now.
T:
11:35
